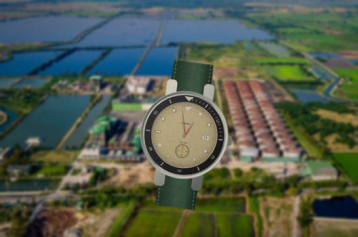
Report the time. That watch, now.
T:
12:58
